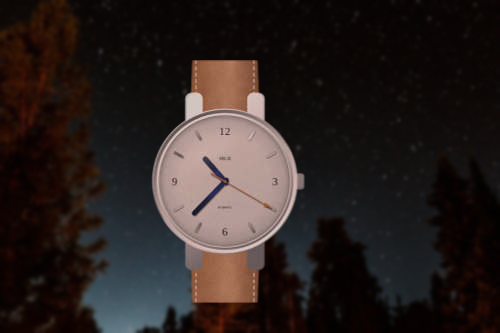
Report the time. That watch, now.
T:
10:37:20
